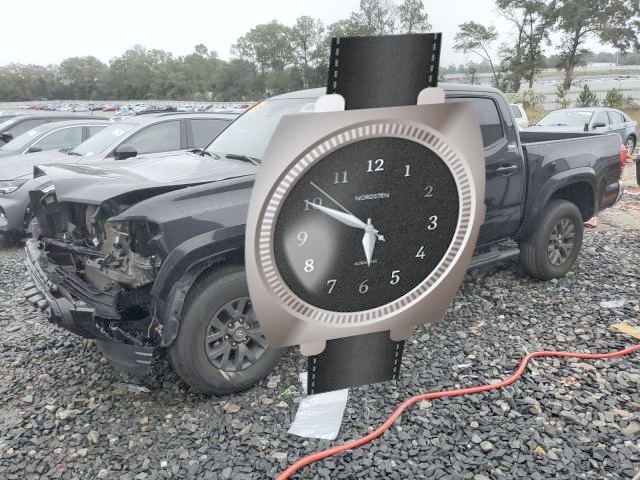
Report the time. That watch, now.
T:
5:49:52
